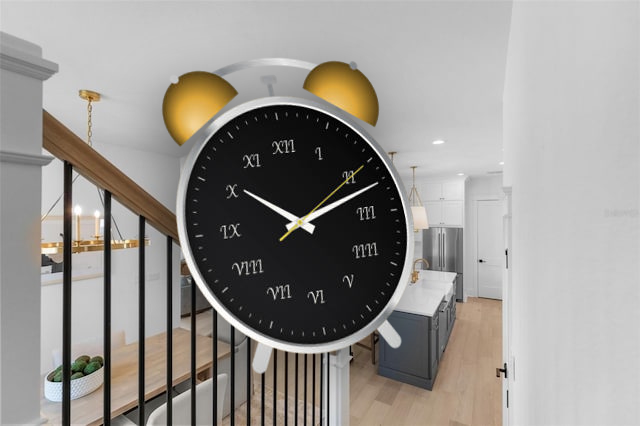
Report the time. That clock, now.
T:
10:12:10
